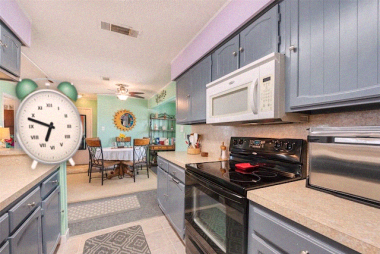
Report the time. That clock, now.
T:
6:48
